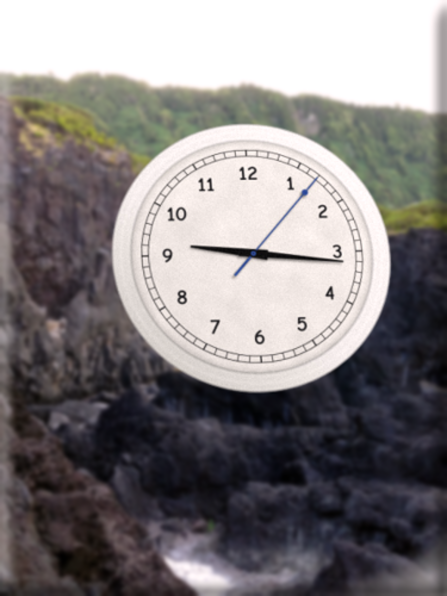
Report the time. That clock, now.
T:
9:16:07
